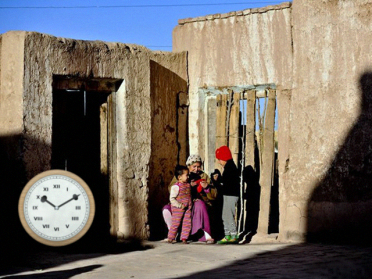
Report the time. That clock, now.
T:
10:10
